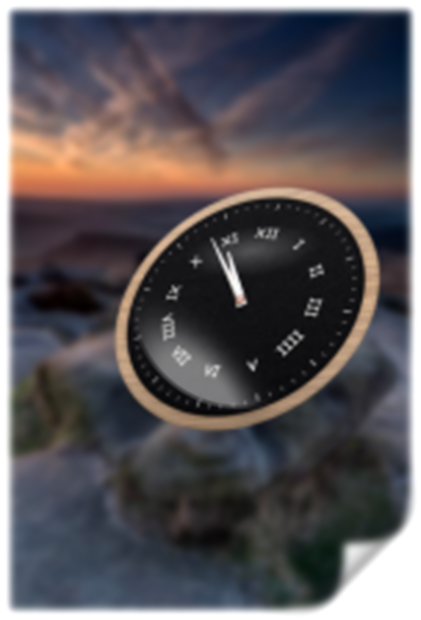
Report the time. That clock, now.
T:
10:53
